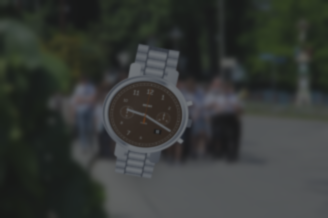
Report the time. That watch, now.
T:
9:19
